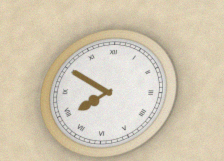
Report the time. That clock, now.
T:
7:50
